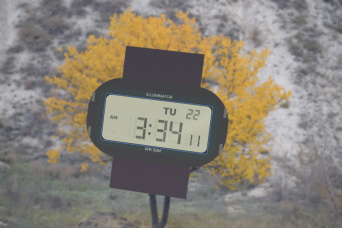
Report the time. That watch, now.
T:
3:34:11
